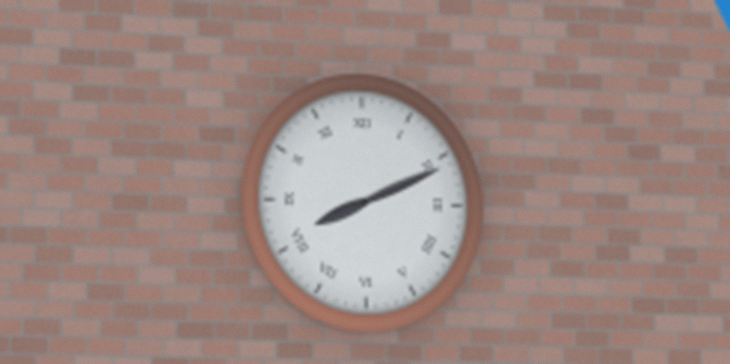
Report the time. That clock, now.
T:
8:11
